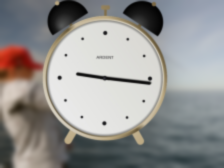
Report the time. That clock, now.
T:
9:16
